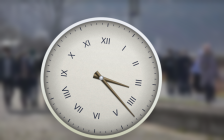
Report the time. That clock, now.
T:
3:22
